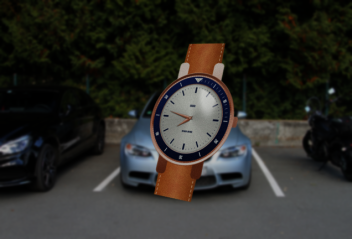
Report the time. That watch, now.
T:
7:47
